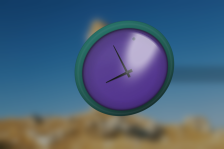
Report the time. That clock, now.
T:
7:54
